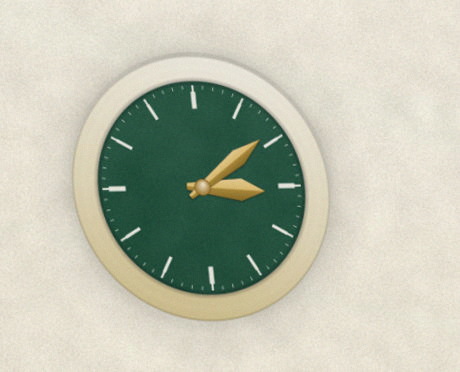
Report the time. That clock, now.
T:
3:09
